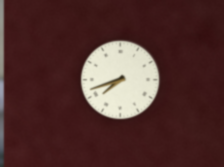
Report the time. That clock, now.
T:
7:42
